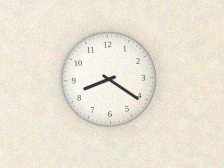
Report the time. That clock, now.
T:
8:21
